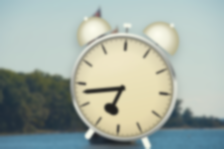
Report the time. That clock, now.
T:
6:43
